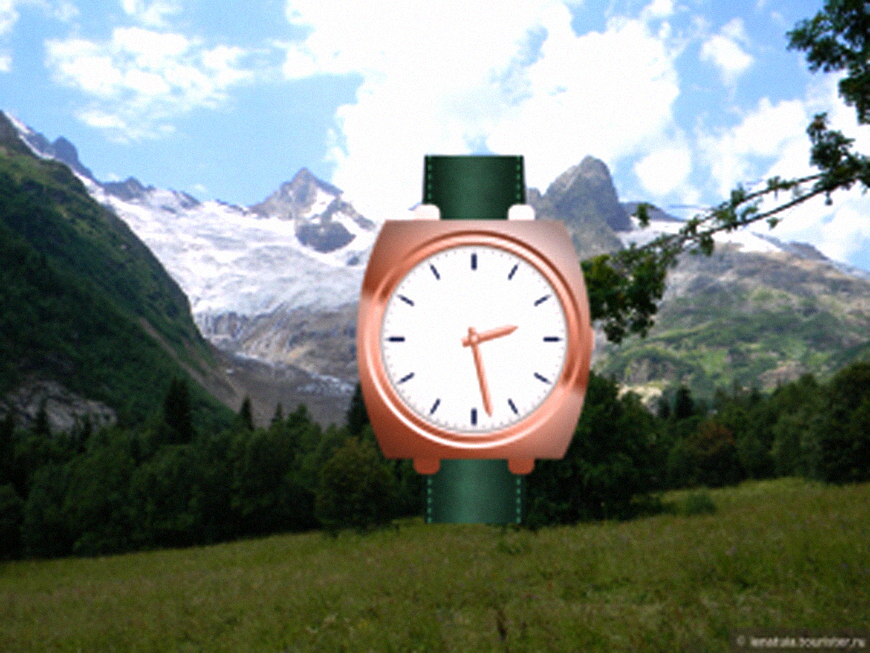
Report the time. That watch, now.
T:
2:28
